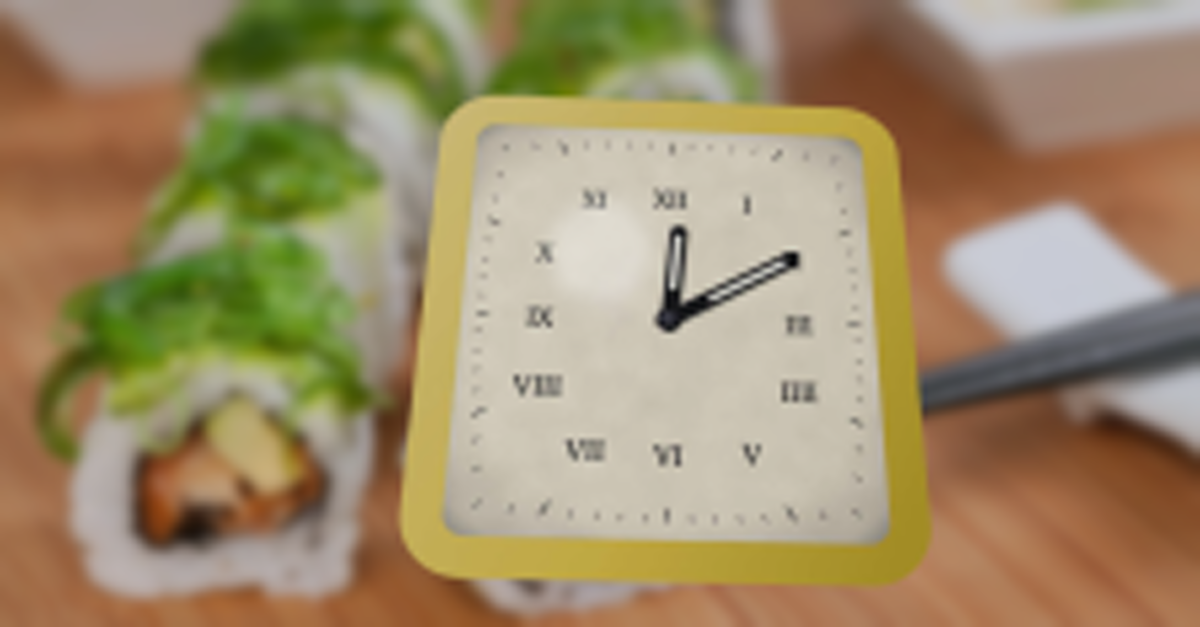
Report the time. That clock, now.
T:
12:10
